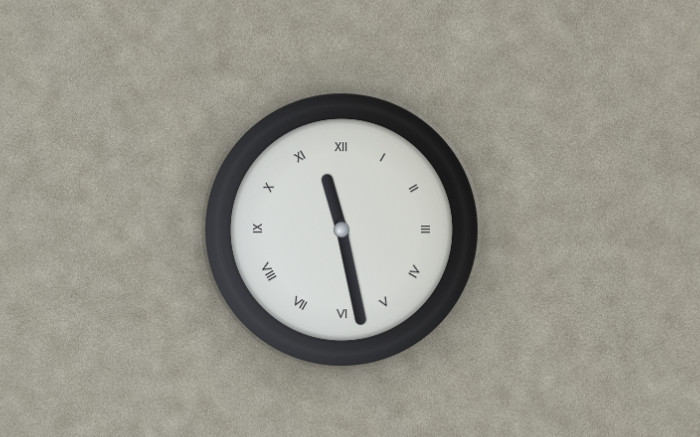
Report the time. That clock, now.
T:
11:28
